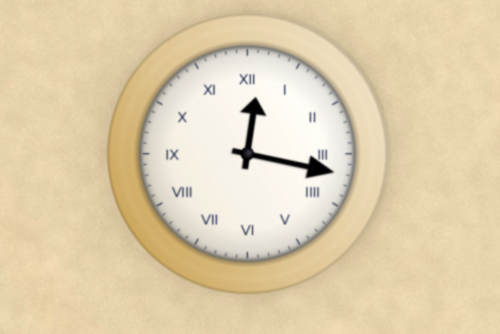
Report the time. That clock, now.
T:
12:17
